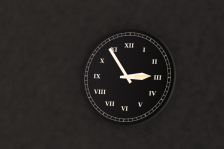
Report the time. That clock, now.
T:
2:54
